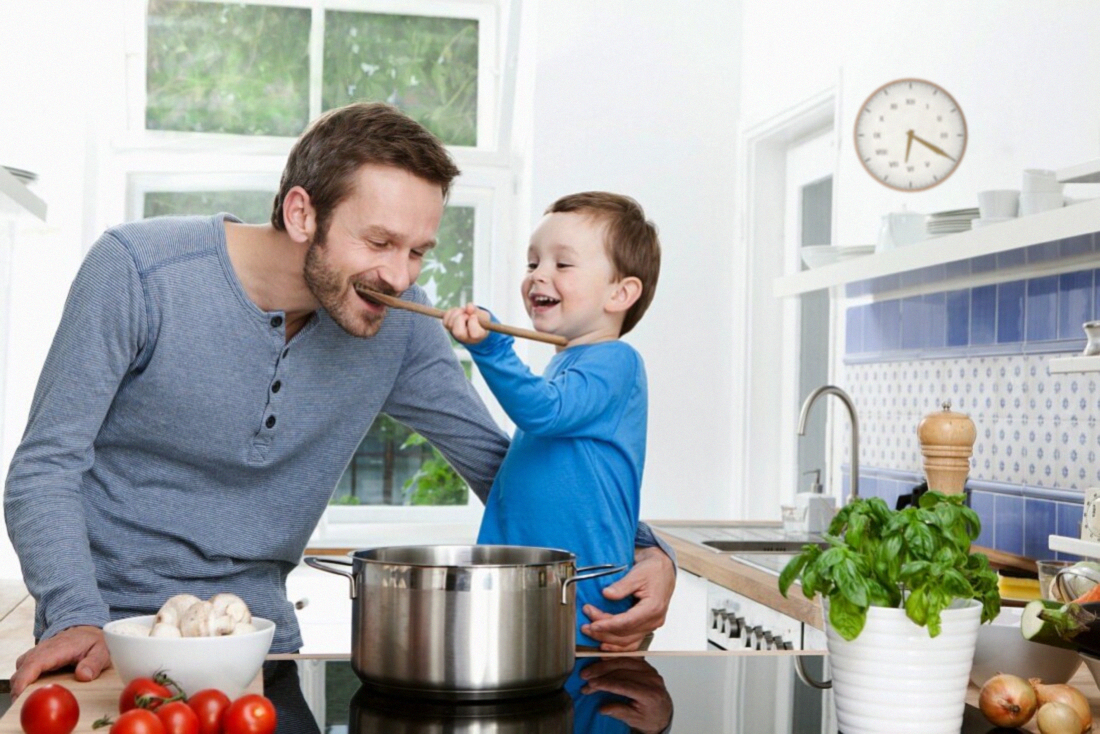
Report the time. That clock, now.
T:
6:20
